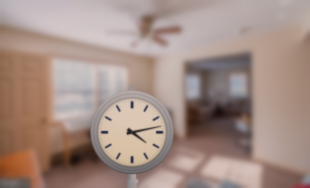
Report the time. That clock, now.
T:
4:13
